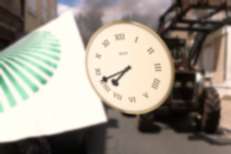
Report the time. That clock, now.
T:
7:42
